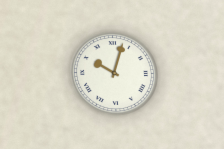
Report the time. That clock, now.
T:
10:03
